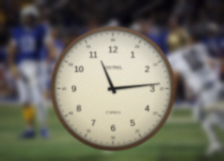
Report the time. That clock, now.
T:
11:14
